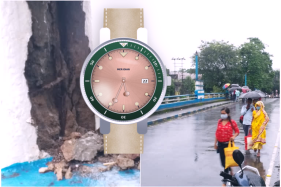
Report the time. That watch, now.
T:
5:34
